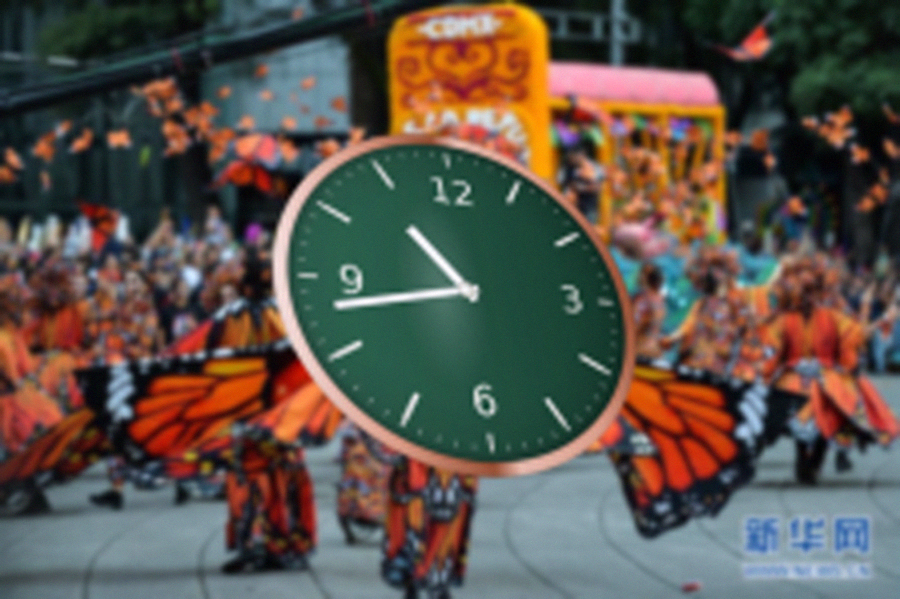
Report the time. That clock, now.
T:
10:43
